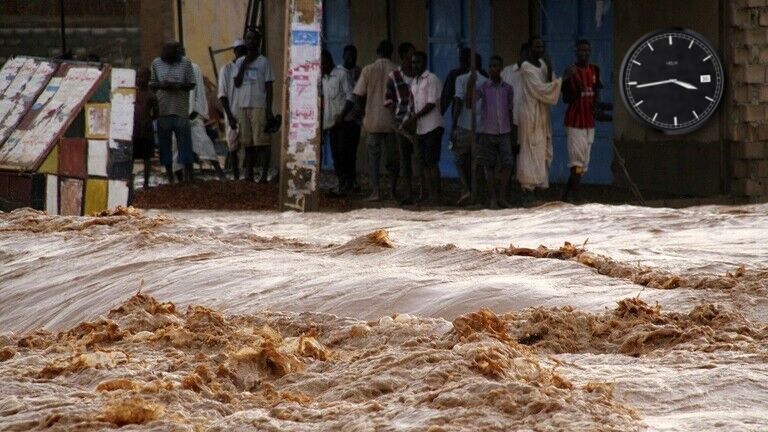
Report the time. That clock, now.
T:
3:44
